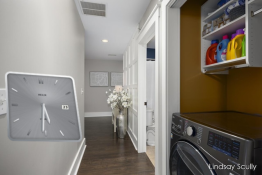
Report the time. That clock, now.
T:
5:31
